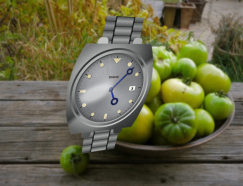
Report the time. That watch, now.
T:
5:07
